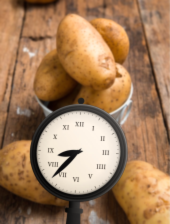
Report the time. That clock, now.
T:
8:37
